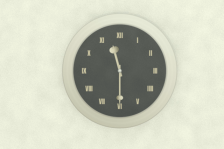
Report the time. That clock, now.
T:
11:30
